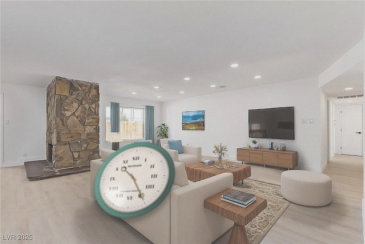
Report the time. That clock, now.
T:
10:25
